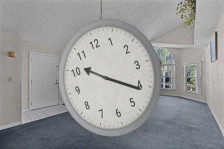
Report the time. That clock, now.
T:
10:21
